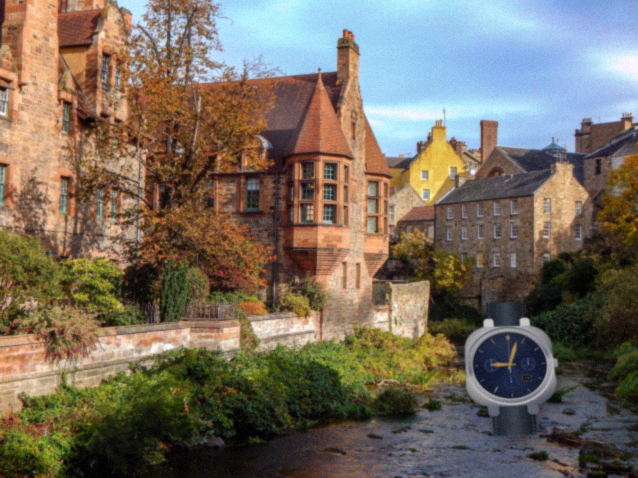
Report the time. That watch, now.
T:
9:03
